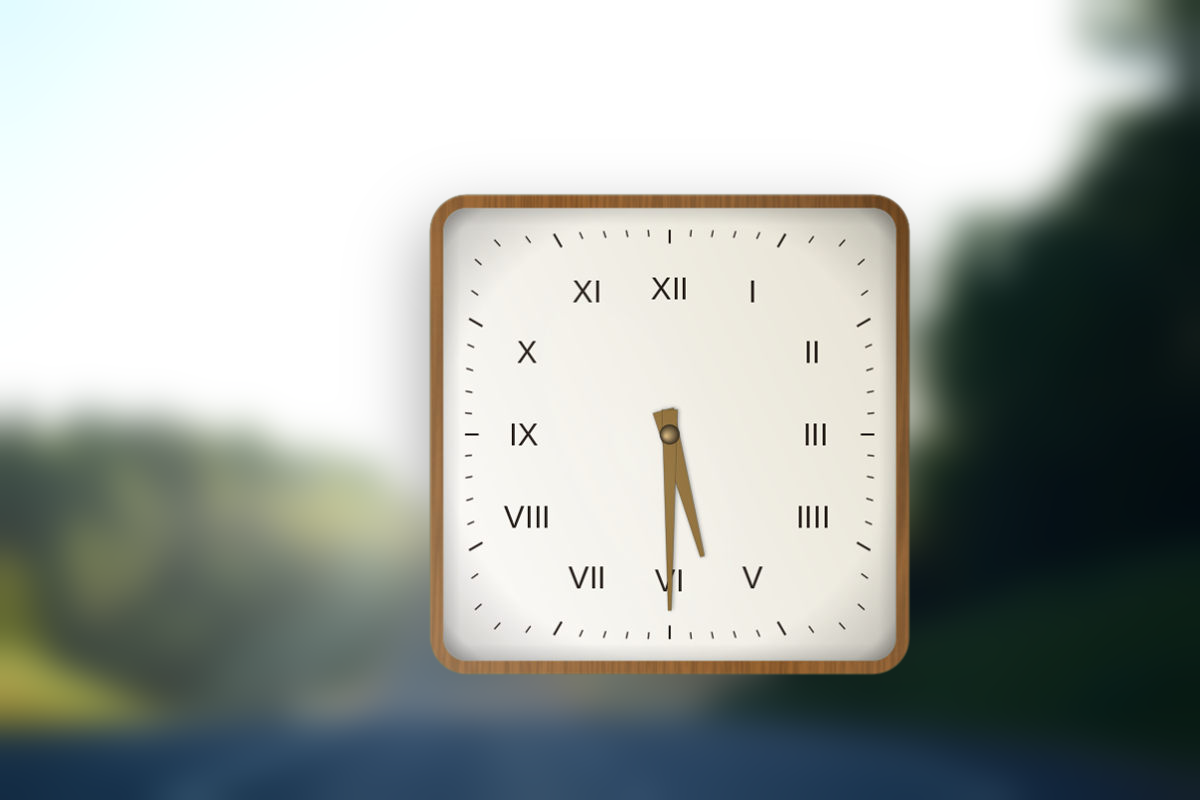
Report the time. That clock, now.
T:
5:30
